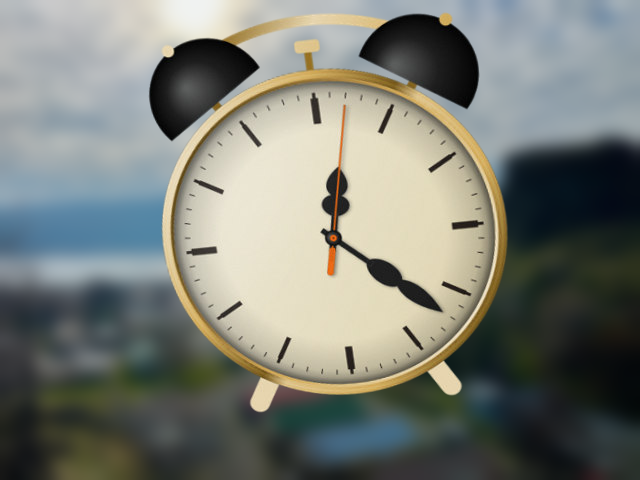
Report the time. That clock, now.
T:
12:22:02
